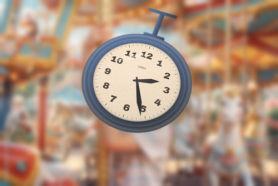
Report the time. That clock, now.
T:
2:26
